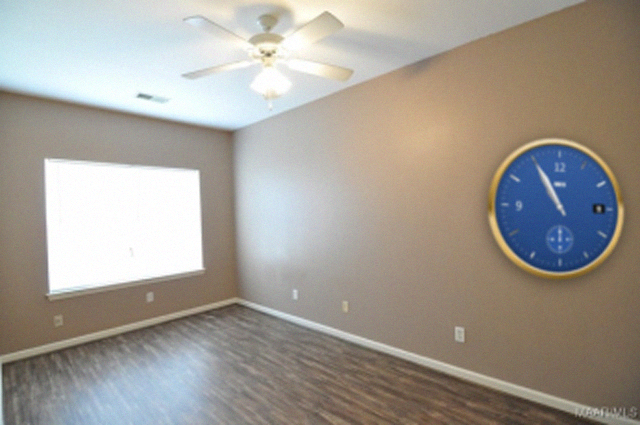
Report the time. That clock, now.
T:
10:55
